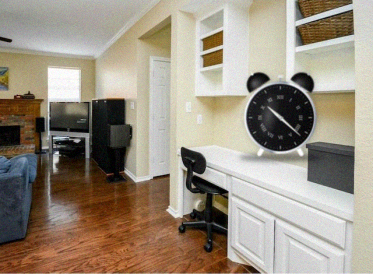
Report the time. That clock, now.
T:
10:22
